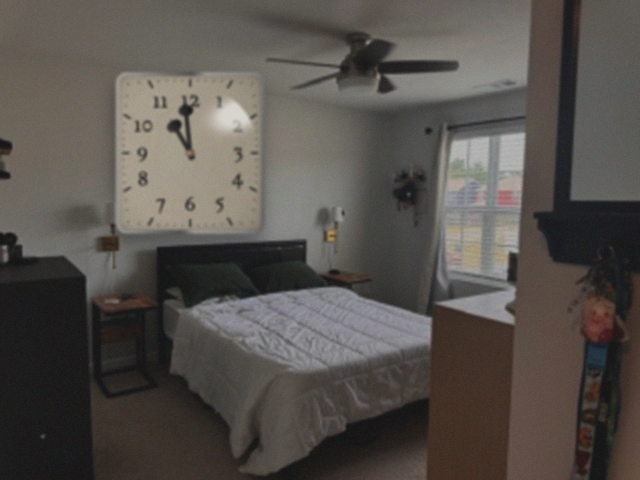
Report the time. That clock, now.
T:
10:59
